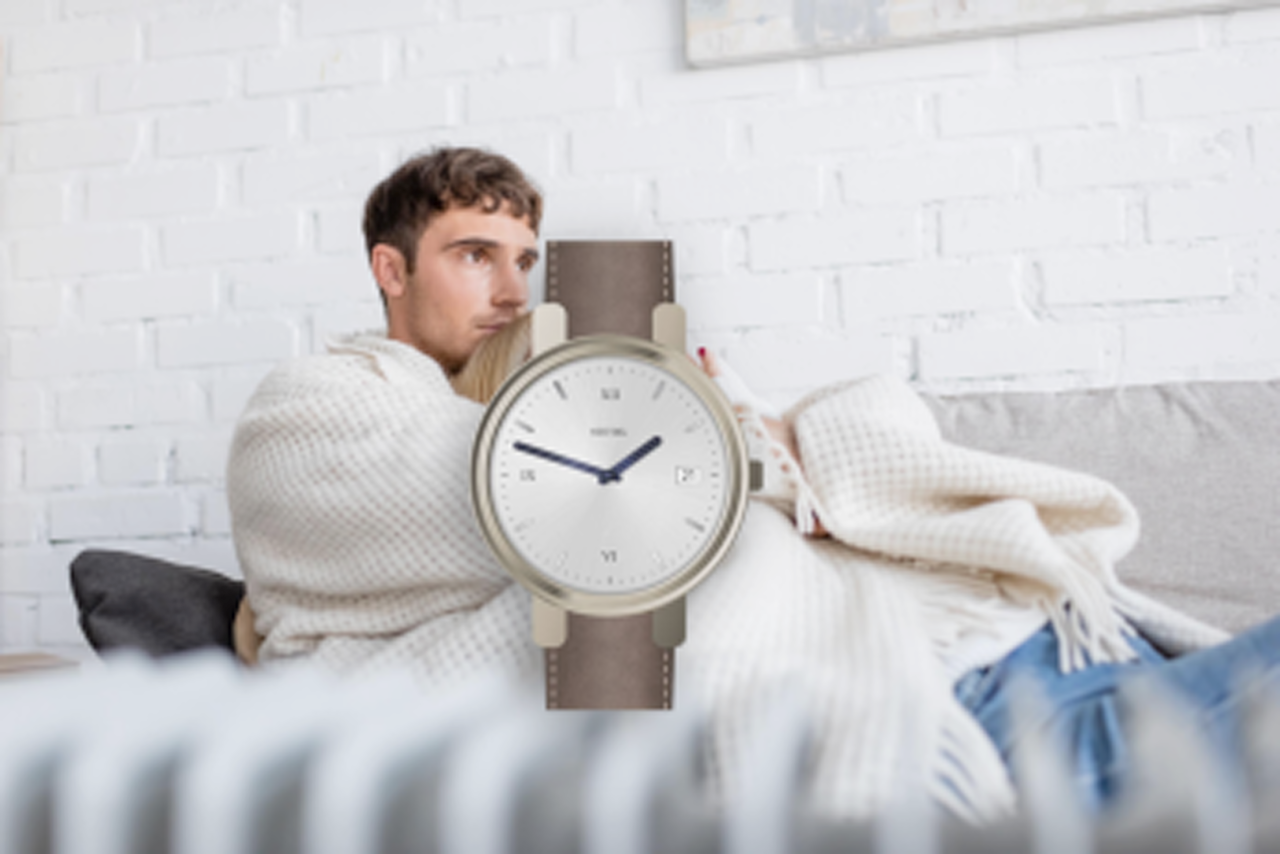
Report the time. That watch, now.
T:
1:48
